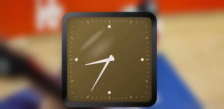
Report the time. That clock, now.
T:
8:35
